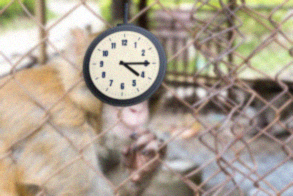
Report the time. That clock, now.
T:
4:15
